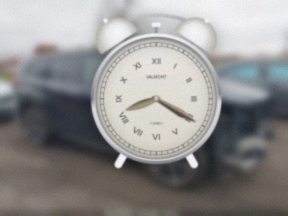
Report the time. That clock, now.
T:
8:20
